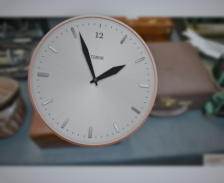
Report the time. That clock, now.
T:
1:56
